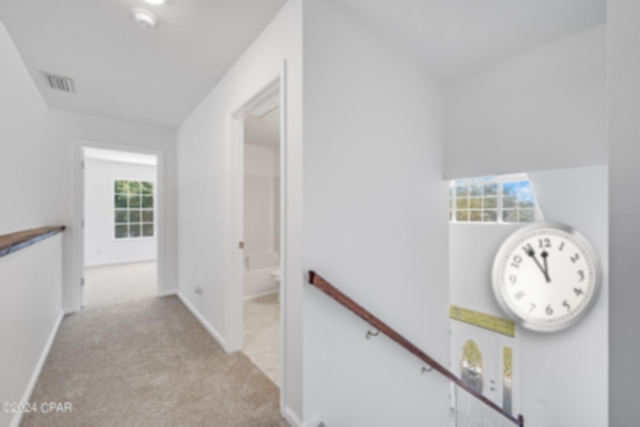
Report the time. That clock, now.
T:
11:55
